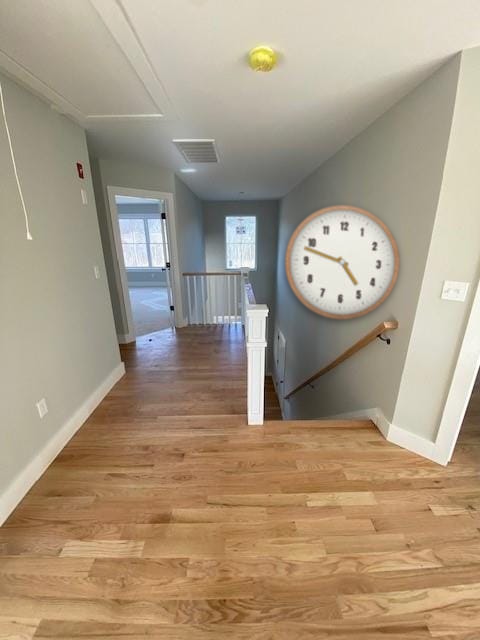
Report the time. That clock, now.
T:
4:48
